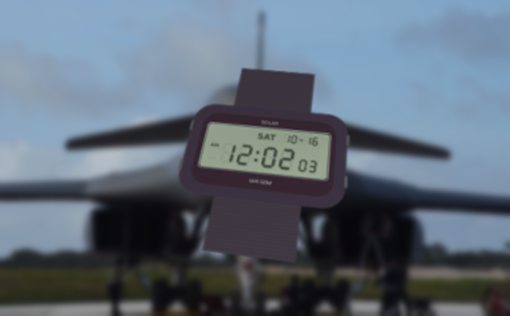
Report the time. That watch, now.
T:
12:02:03
